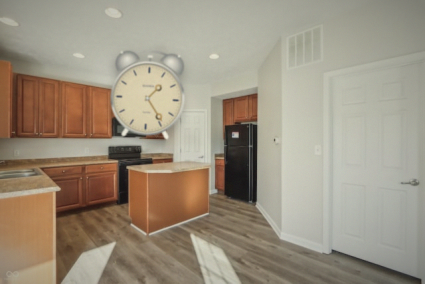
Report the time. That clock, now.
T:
1:24
